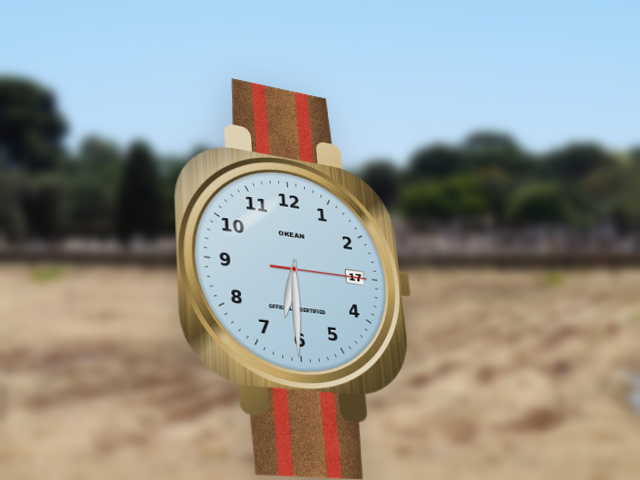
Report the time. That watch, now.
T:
6:30:15
